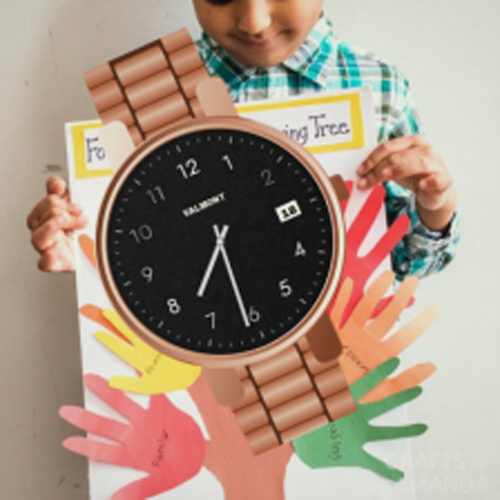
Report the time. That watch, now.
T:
7:31
